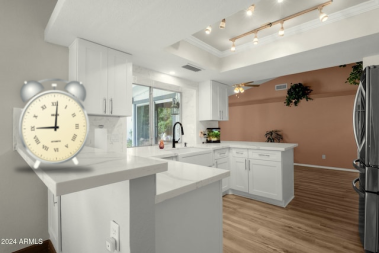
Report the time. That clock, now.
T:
9:01
